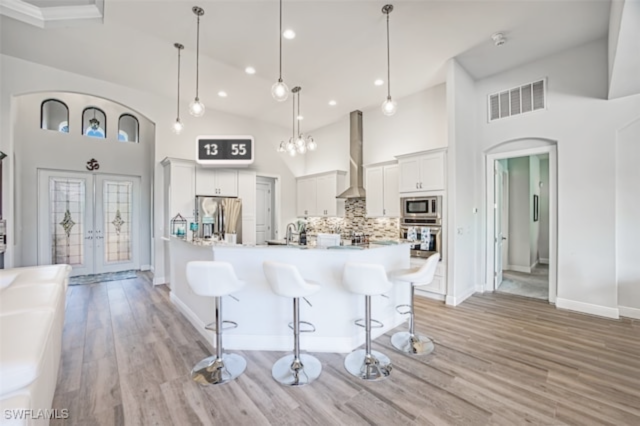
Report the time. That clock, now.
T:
13:55
